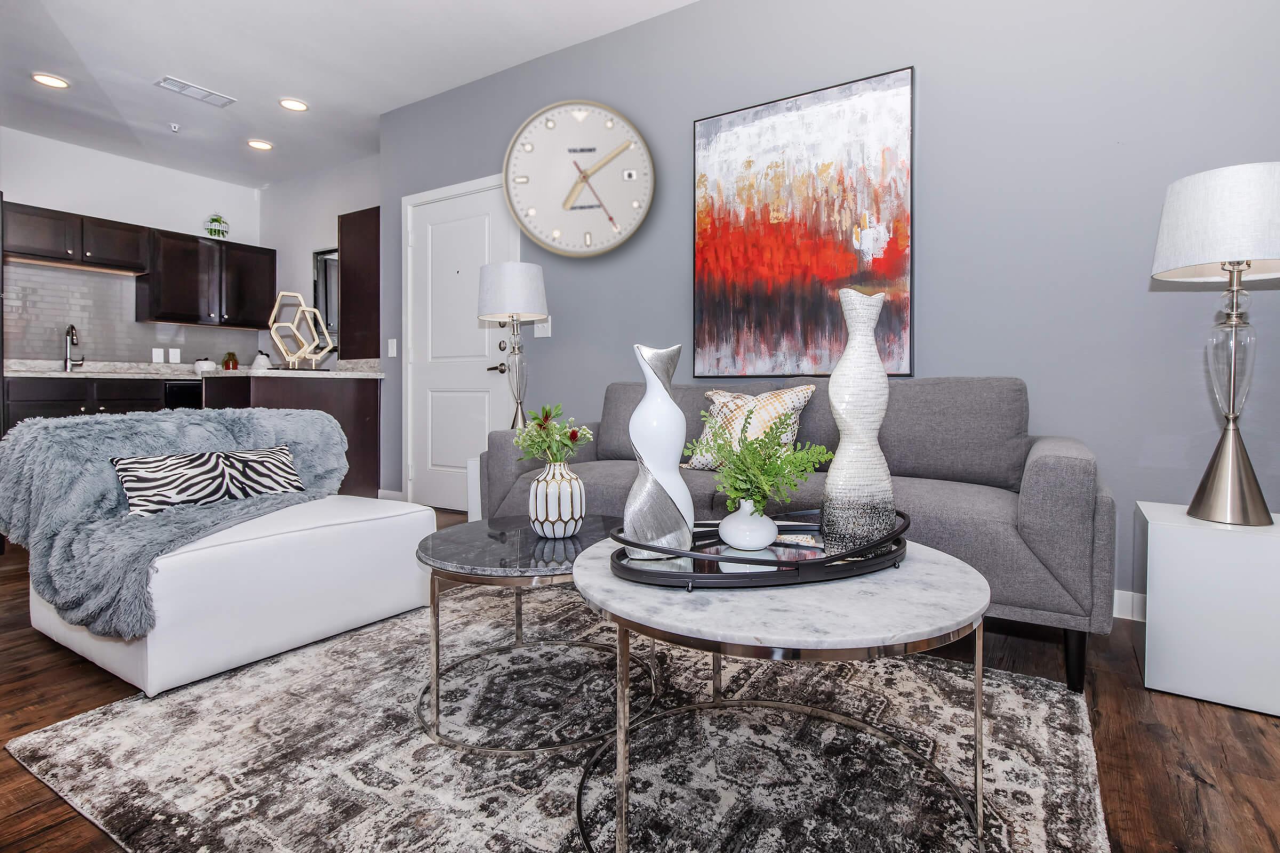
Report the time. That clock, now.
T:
7:09:25
